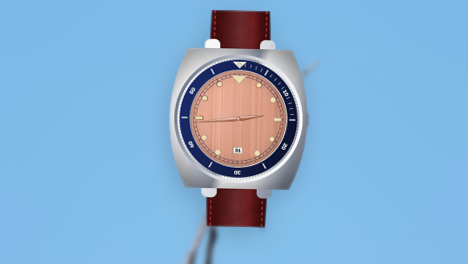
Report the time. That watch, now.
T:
2:44
